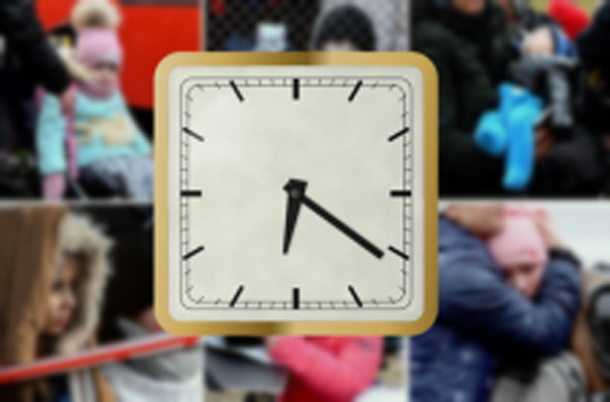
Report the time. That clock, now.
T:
6:21
